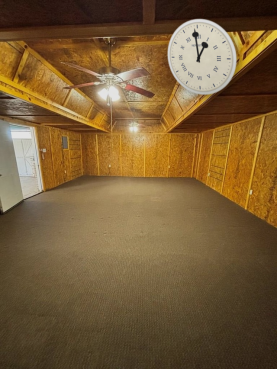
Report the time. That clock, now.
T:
12:59
